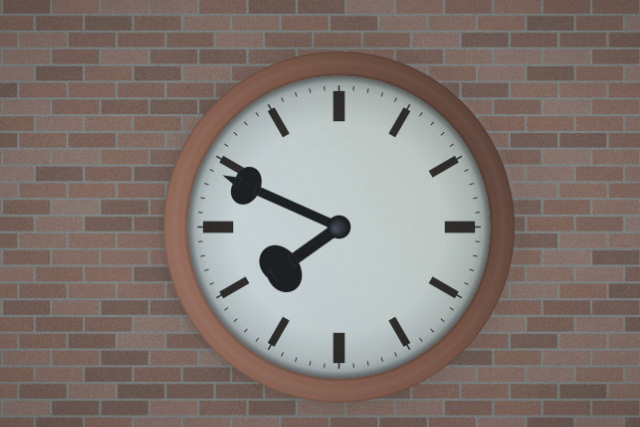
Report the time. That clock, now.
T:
7:49
